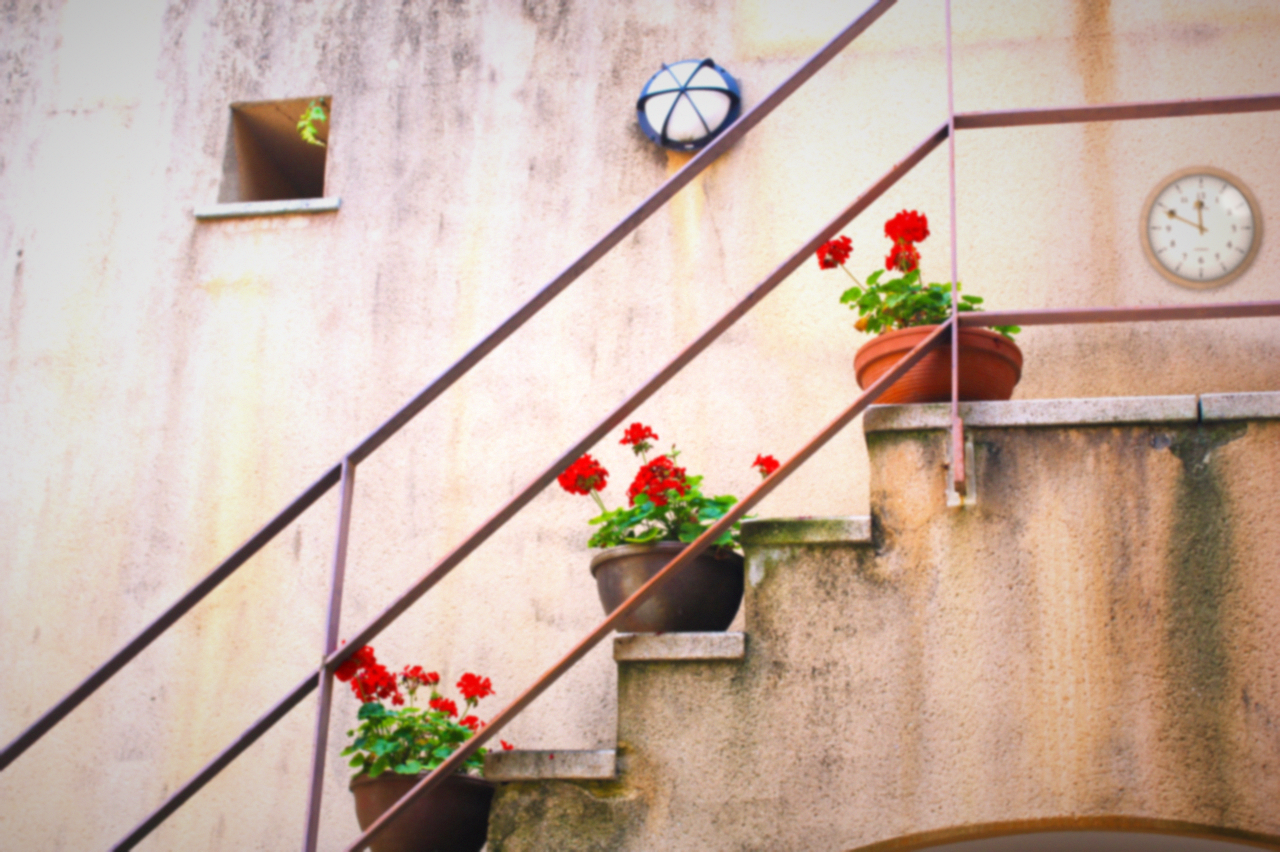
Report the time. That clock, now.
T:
11:49
